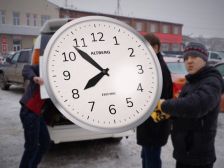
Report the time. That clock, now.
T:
7:53
